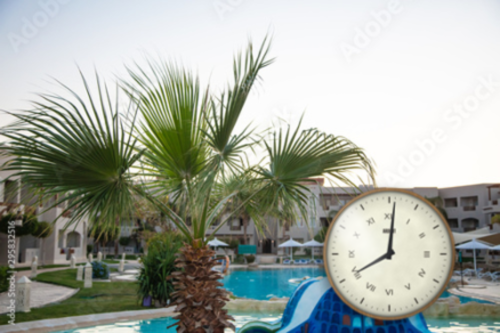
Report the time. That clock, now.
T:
8:01
